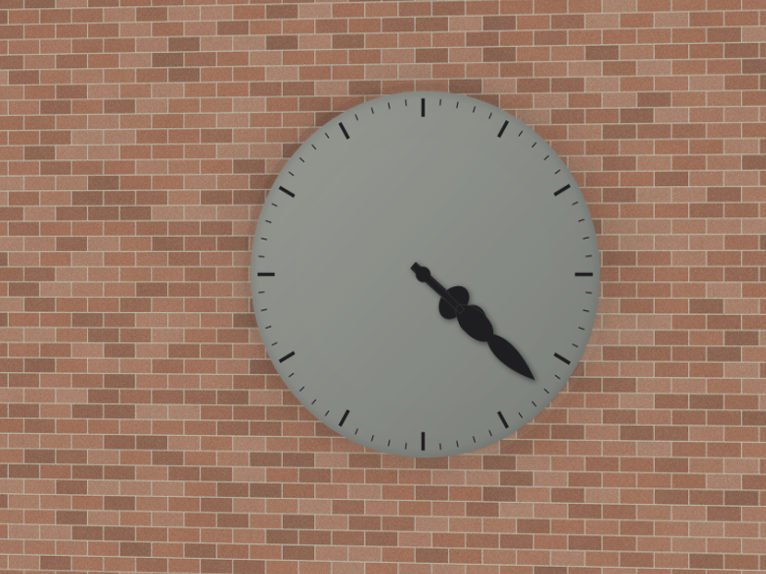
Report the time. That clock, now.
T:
4:22
